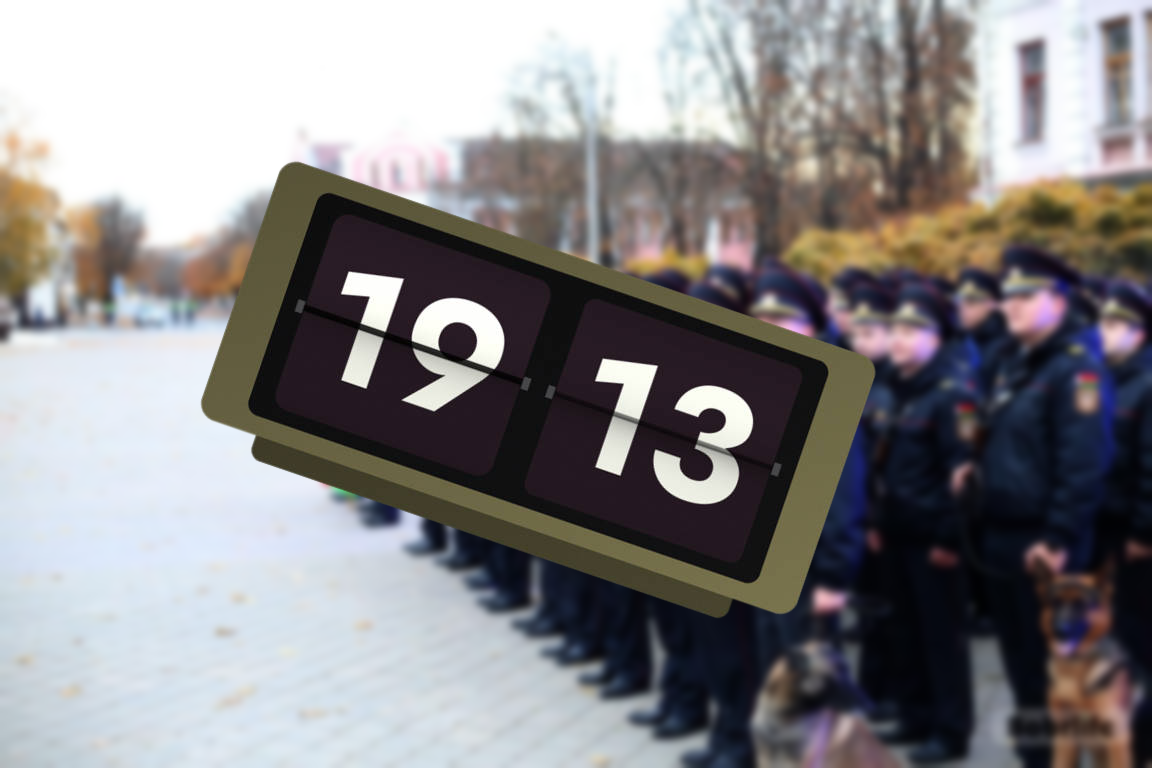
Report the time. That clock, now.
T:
19:13
